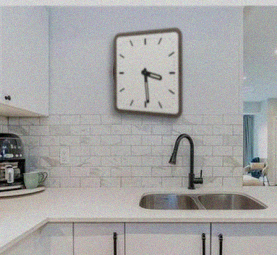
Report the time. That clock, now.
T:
3:29
